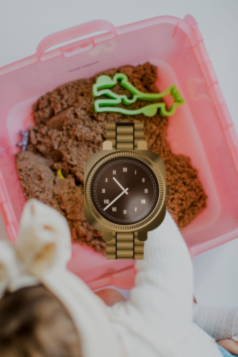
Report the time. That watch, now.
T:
10:38
